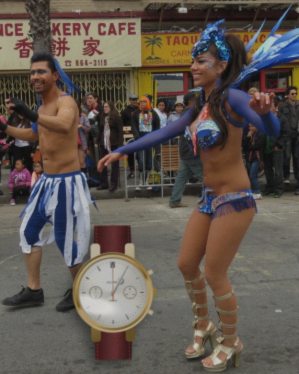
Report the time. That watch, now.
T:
1:05
